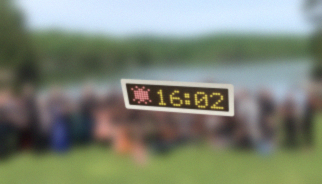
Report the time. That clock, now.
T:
16:02
